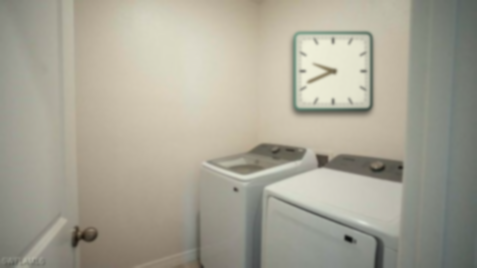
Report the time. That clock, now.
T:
9:41
